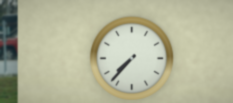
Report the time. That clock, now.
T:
7:37
